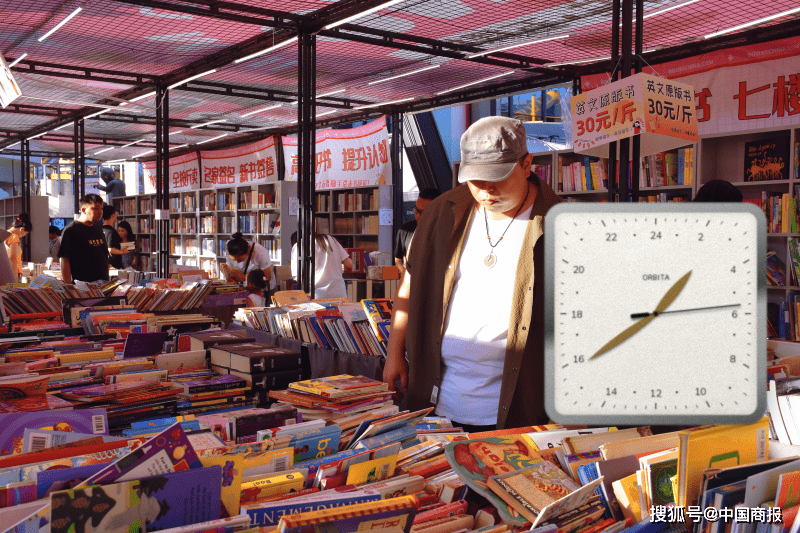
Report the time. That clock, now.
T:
2:39:14
